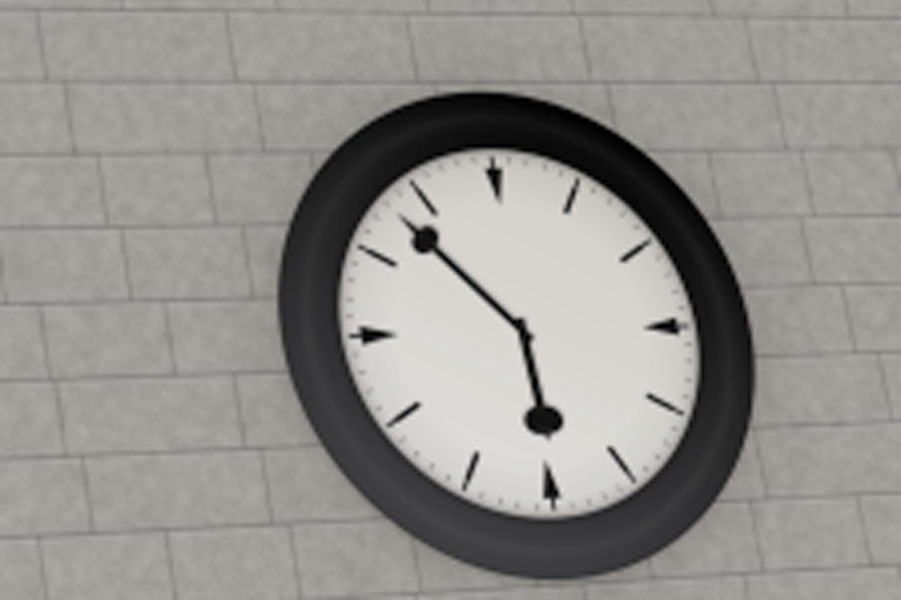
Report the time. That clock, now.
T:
5:53
